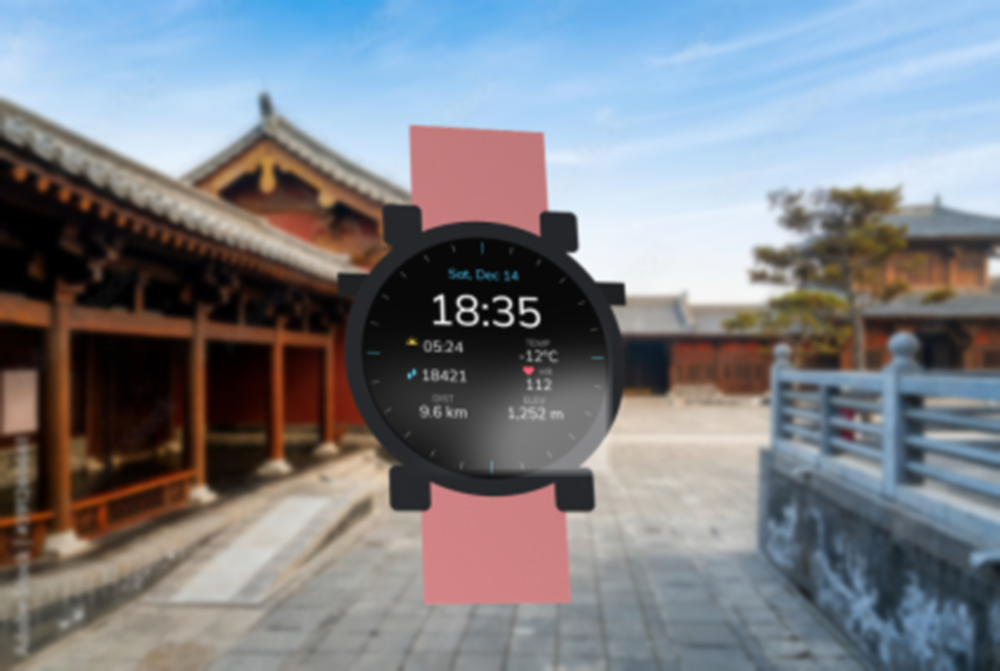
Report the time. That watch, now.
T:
18:35
